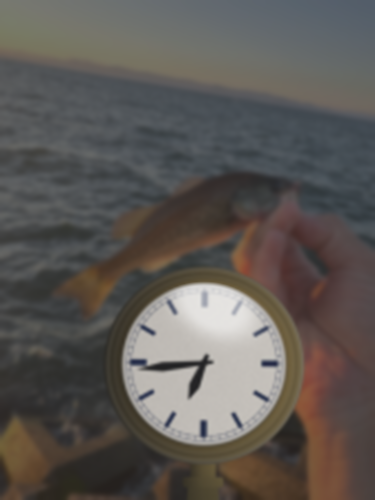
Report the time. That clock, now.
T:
6:44
